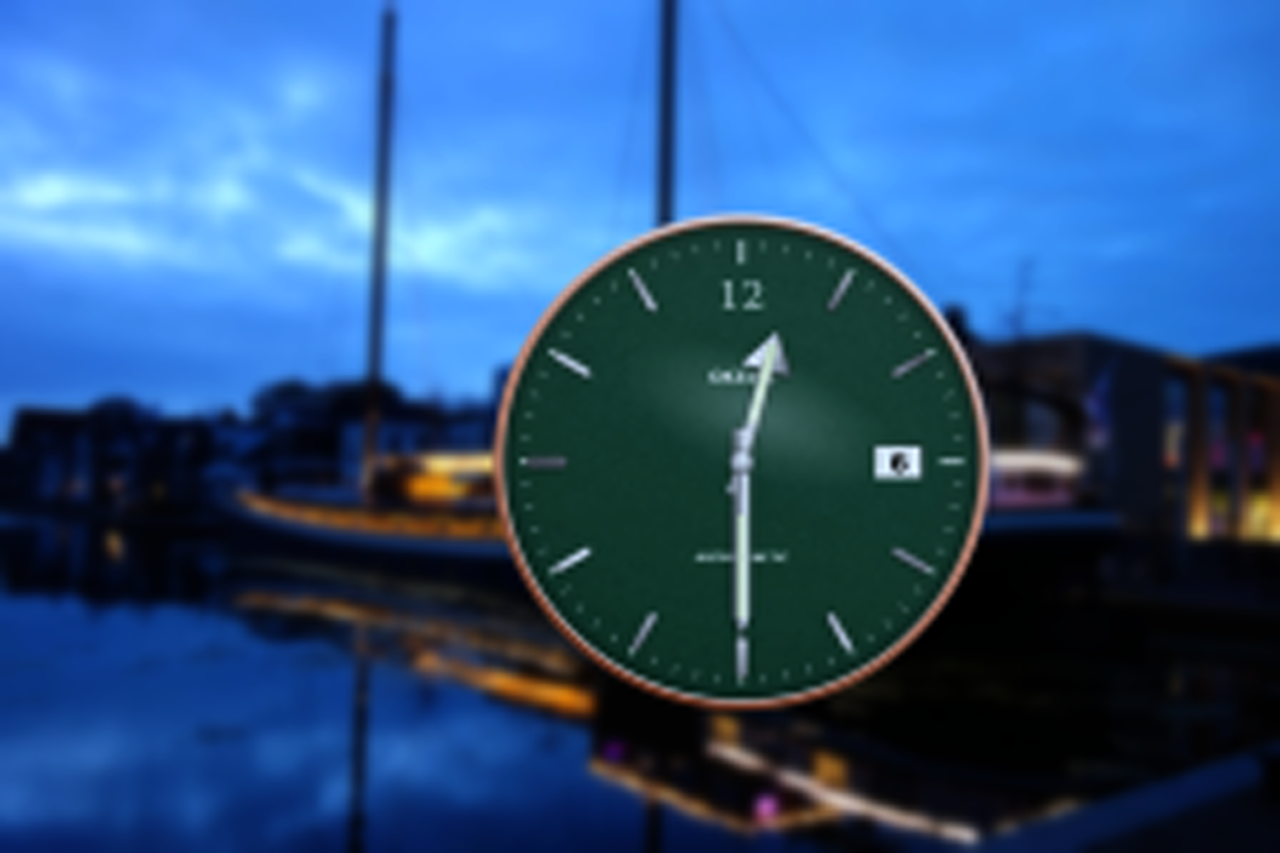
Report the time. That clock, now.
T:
12:30
